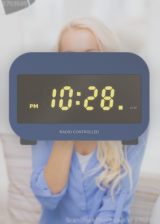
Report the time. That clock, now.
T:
10:28
